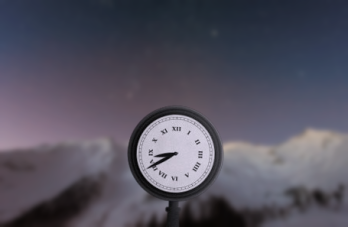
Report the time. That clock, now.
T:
8:40
